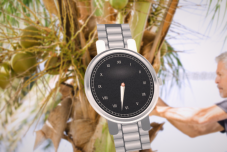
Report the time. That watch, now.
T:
6:32
